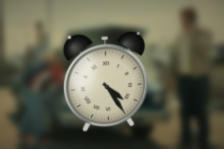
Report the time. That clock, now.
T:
4:25
